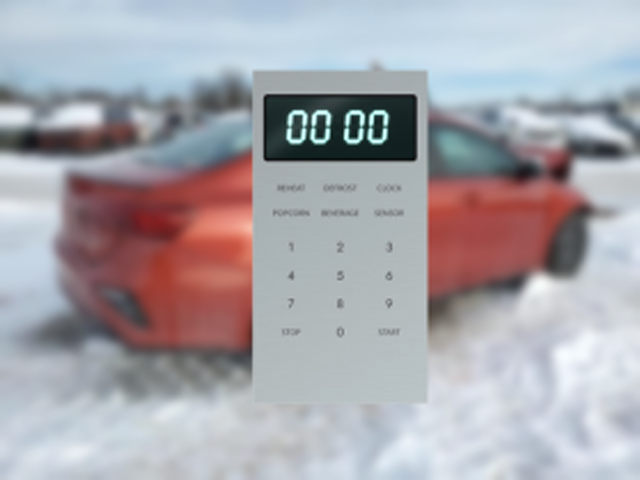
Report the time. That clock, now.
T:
0:00
